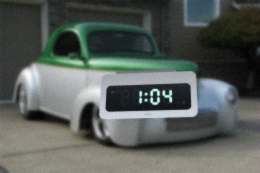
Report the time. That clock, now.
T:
1:04
